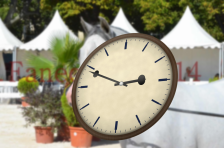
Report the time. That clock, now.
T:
2:49
